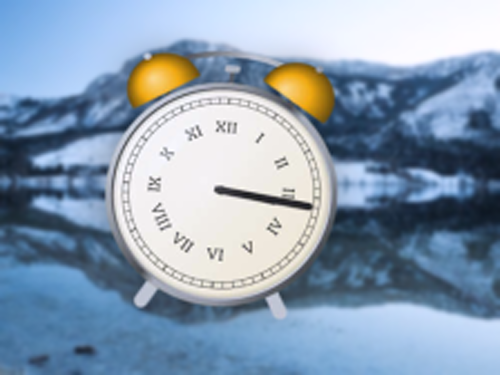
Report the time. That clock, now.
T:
3:16
